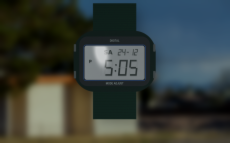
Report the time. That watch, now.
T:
5:05
